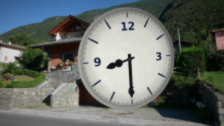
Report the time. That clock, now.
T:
8:30
